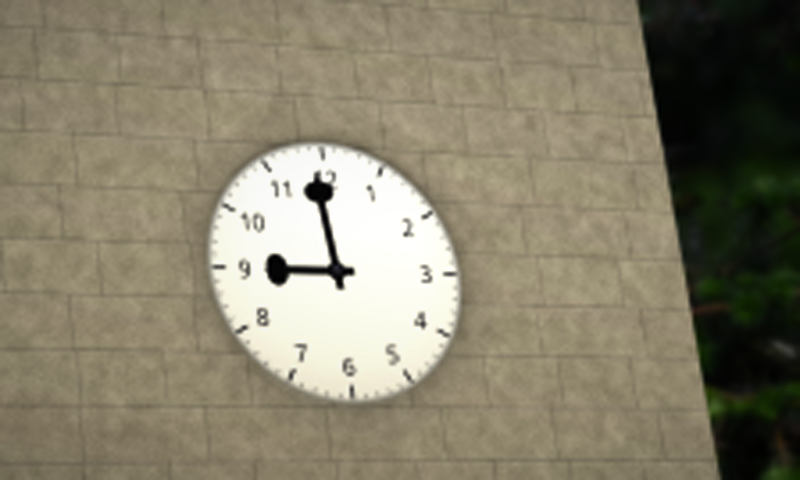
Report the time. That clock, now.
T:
8:59
